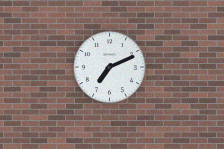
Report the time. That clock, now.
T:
7:11
